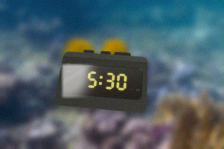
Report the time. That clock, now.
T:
5:30
